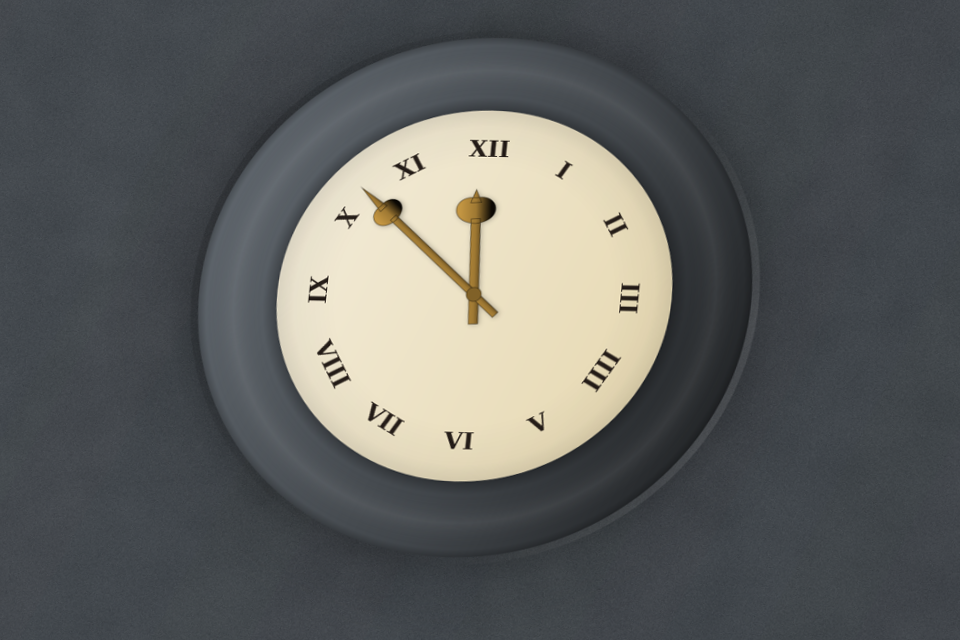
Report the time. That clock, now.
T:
11:52
